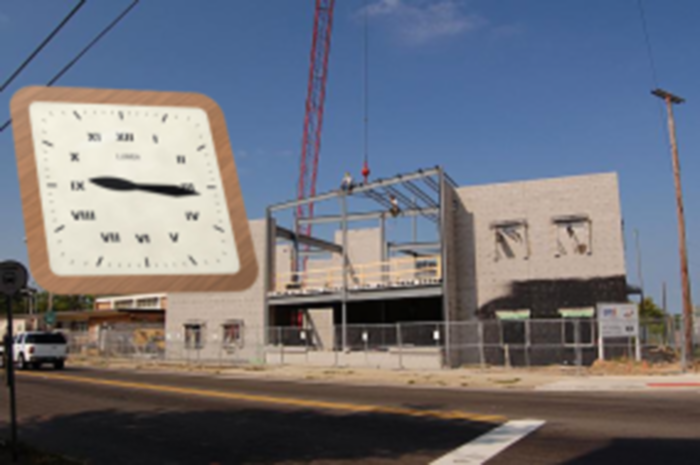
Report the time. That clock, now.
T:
9:16
